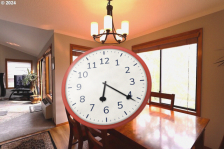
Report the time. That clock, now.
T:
6:21
